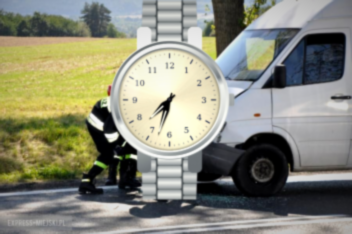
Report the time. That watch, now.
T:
7:33
